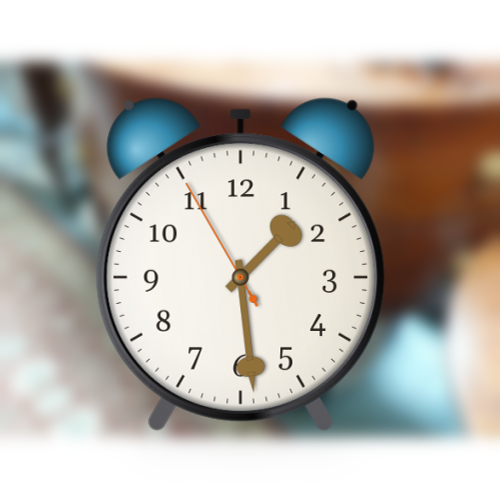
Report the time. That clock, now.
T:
1:28:55
